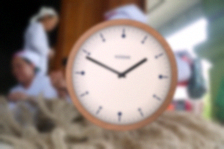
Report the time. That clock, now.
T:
1:49
